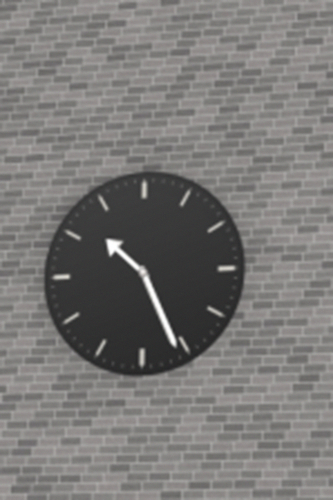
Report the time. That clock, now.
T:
10:26
